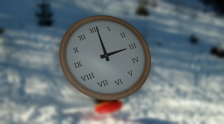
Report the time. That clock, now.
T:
3:01
